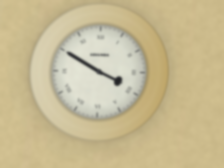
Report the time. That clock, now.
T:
3:50
